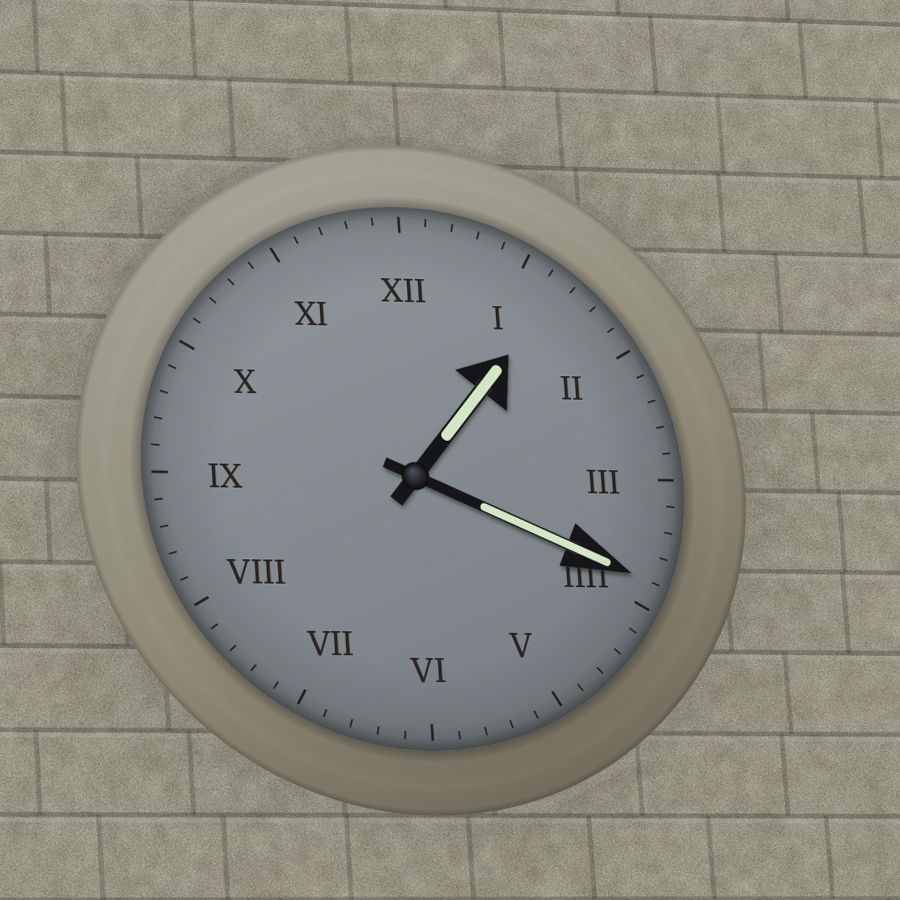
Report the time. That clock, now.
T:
1:19
